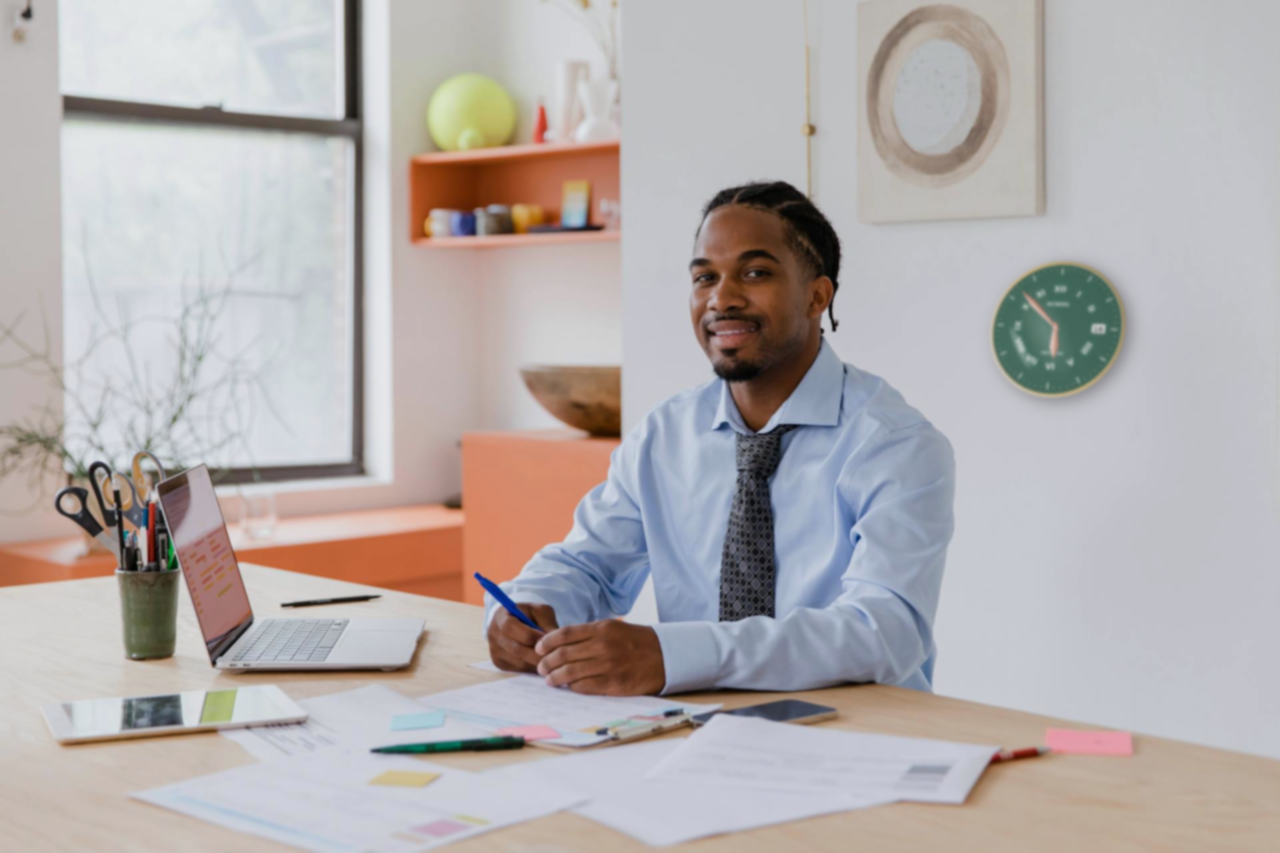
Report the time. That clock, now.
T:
5:52
